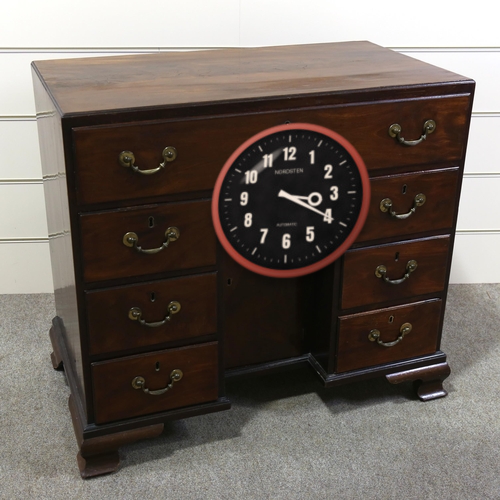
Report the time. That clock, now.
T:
3:20
